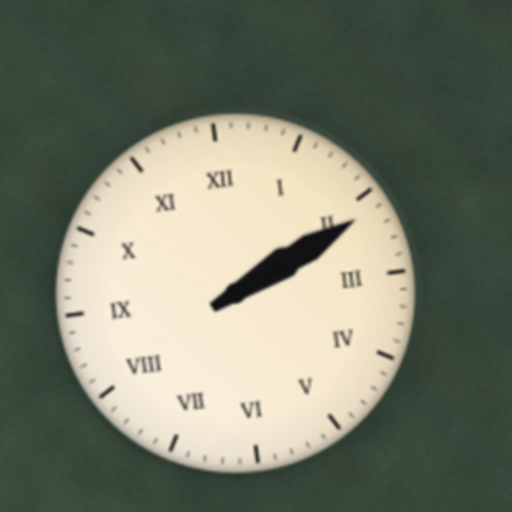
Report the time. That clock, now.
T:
2:11
